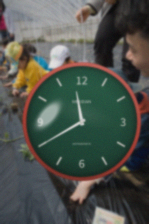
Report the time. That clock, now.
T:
11:40
